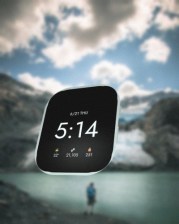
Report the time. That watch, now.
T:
5:14
